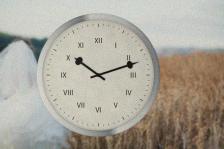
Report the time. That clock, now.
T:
10:12
